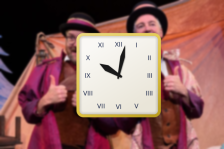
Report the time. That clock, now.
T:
10:02
